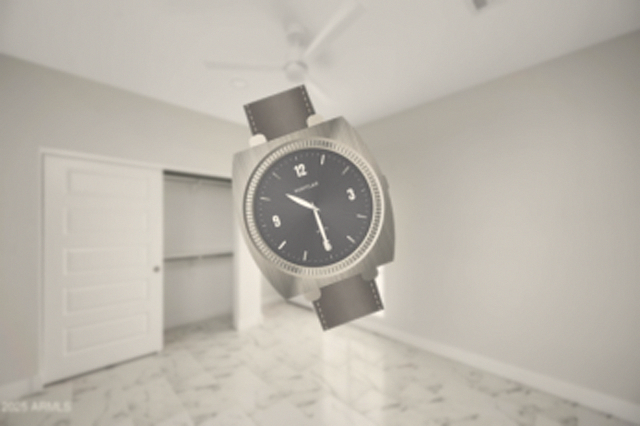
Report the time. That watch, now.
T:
10:30
